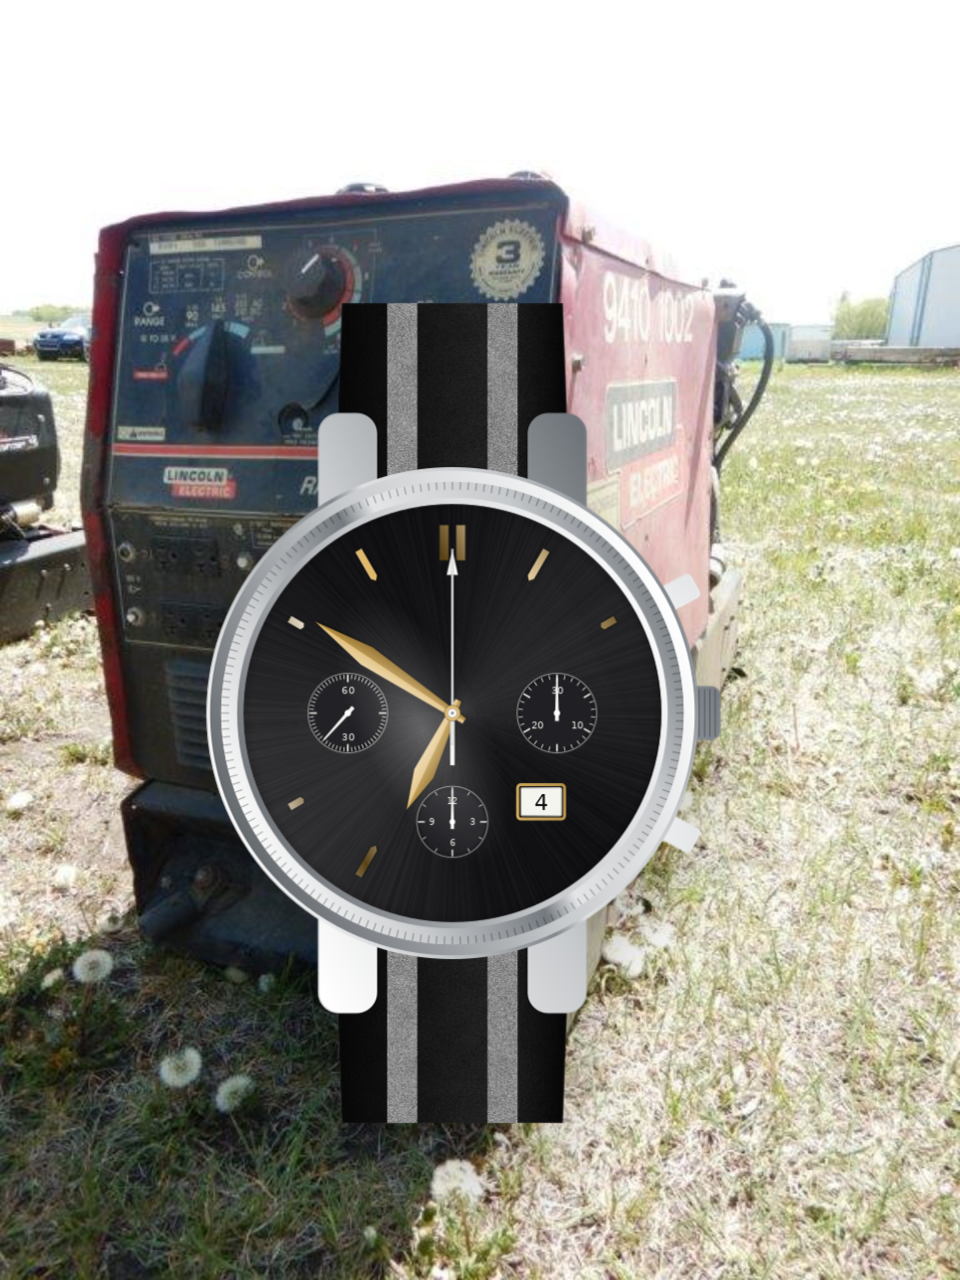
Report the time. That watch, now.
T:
6:50:37
